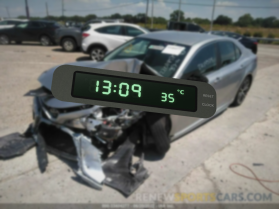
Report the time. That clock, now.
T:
13:09
